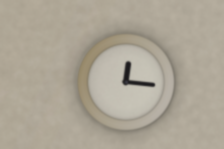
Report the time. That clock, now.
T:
12:16
